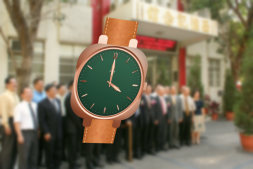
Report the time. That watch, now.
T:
4:00
